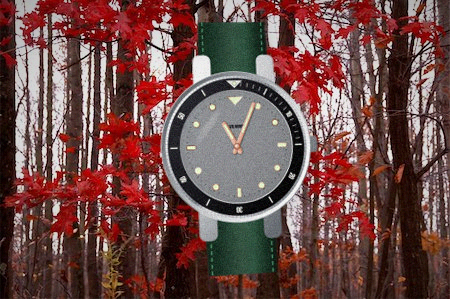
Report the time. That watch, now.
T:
11:04
